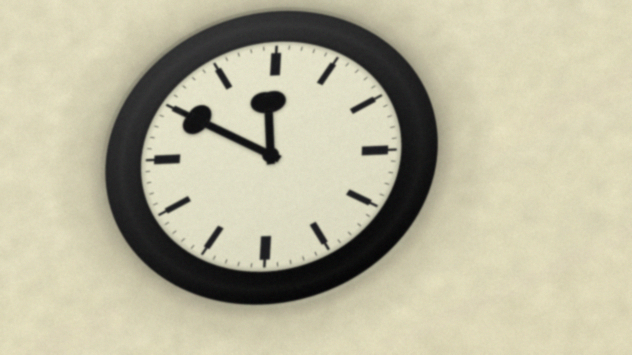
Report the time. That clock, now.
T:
11:50
